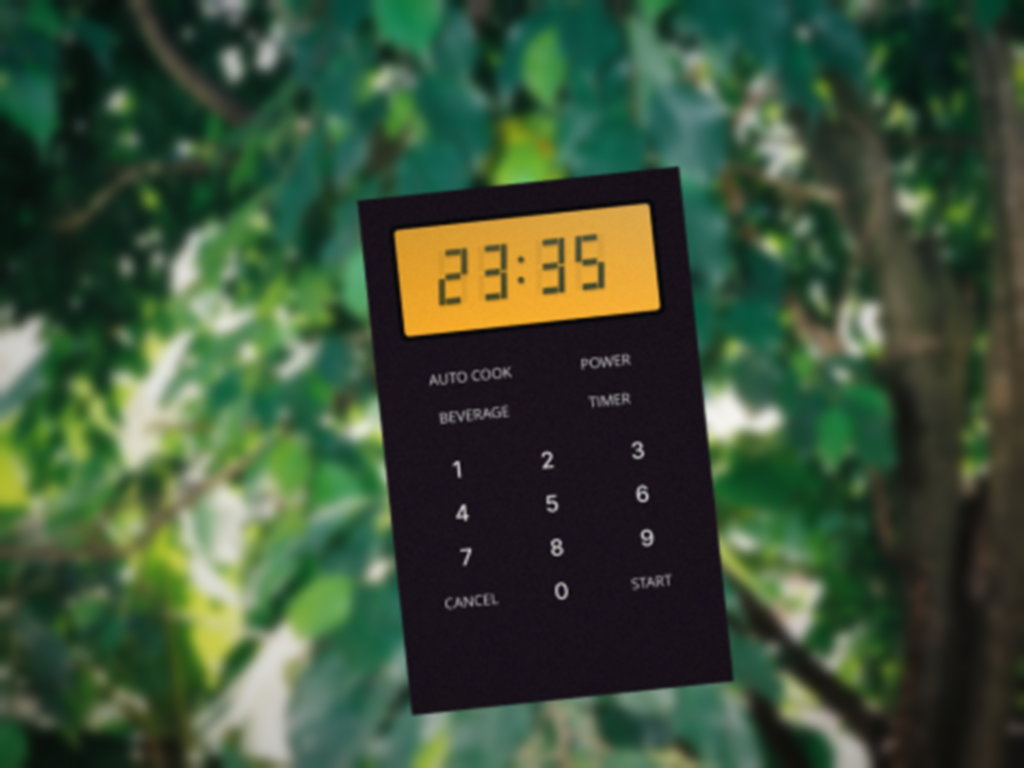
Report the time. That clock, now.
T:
23:35
